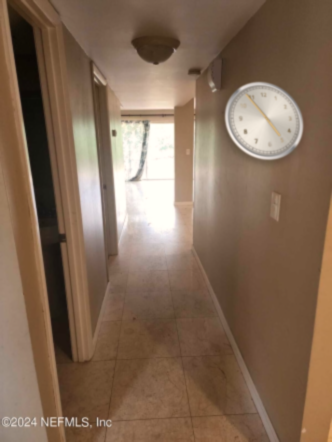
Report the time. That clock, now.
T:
4:54
